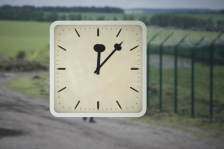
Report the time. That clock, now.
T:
12:07
